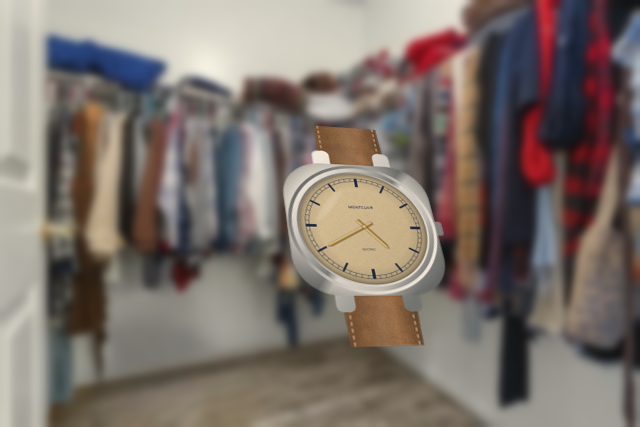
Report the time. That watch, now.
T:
4:40
